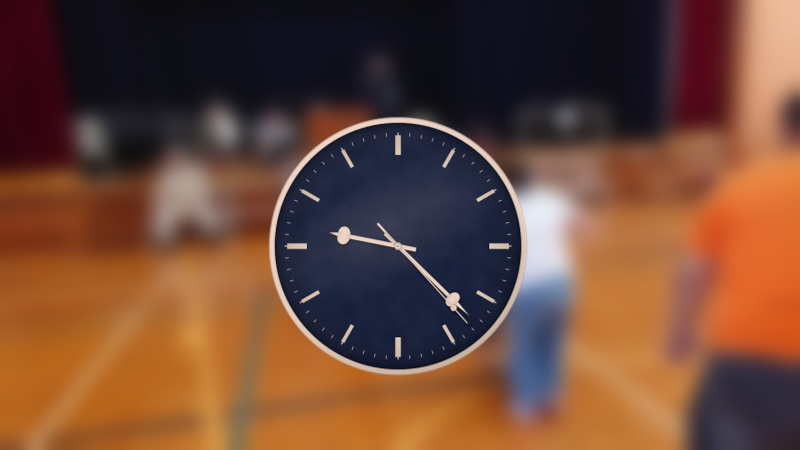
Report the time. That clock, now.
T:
9:22:23
